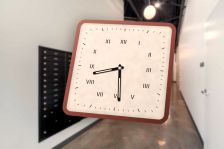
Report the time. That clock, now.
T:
8:29
